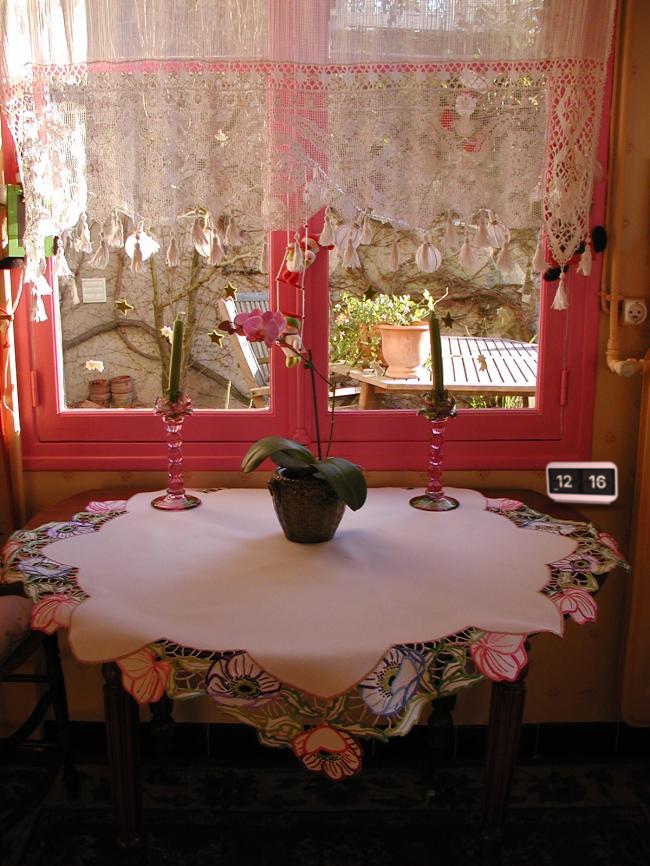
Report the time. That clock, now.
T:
12:16
